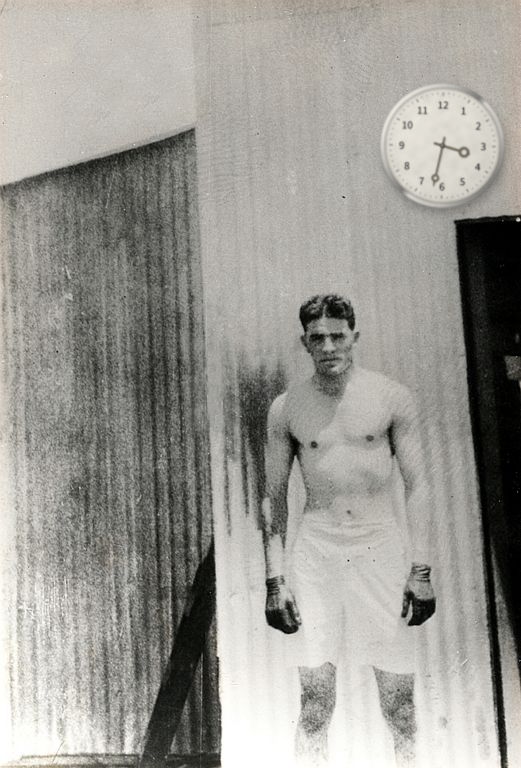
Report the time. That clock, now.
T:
3:32
